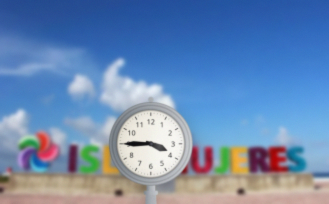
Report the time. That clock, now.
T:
3:45
